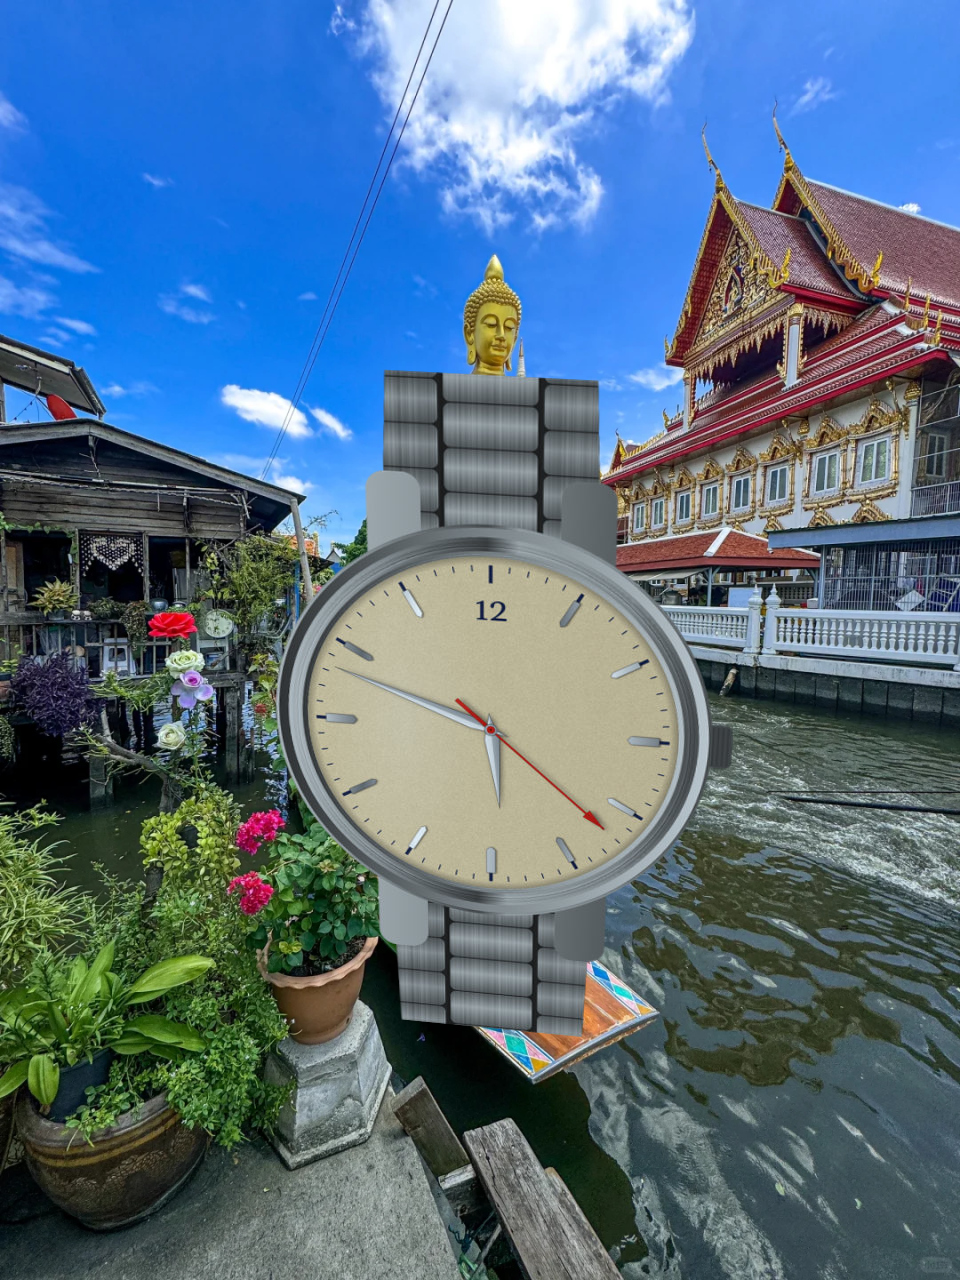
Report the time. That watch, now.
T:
5:48:22
